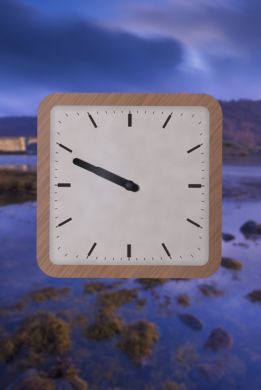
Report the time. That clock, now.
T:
9:49
